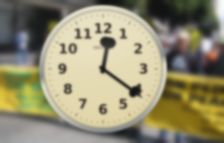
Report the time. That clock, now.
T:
12:21
